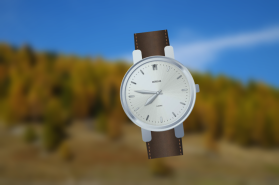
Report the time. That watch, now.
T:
7:47
